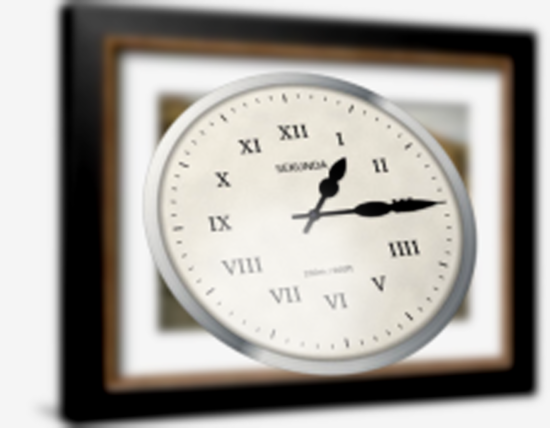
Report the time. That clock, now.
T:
1:15
